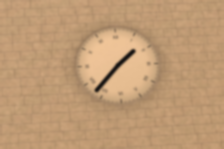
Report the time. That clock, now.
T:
1:37
